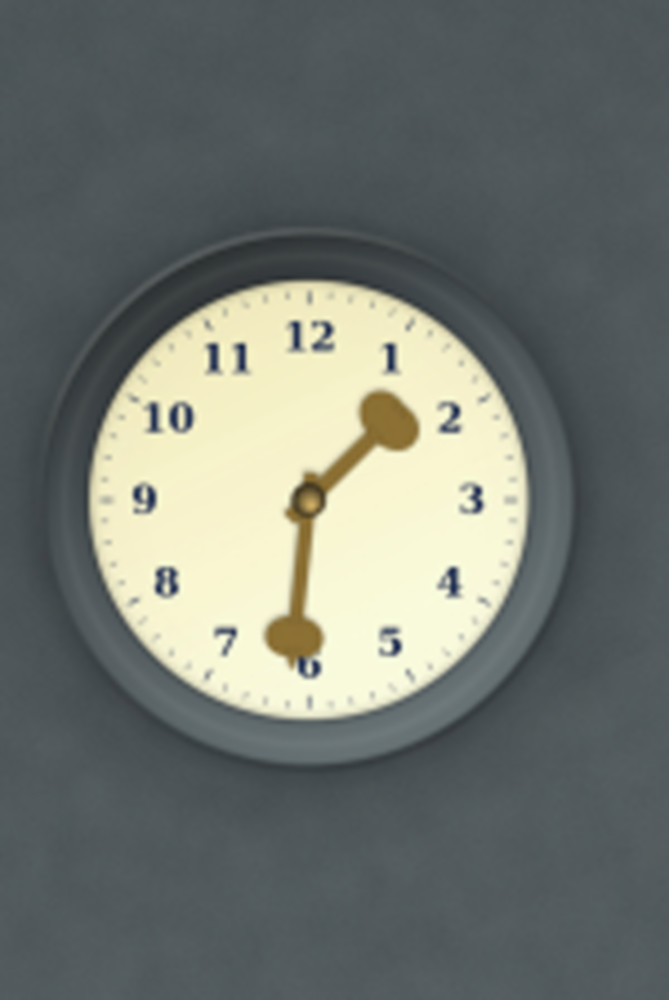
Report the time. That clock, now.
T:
1:31
